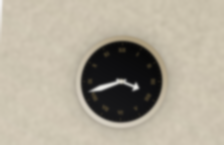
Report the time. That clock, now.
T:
3:42
